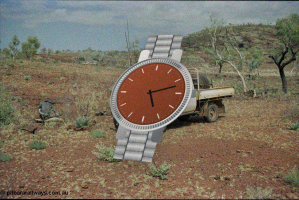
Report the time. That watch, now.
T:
5:12
